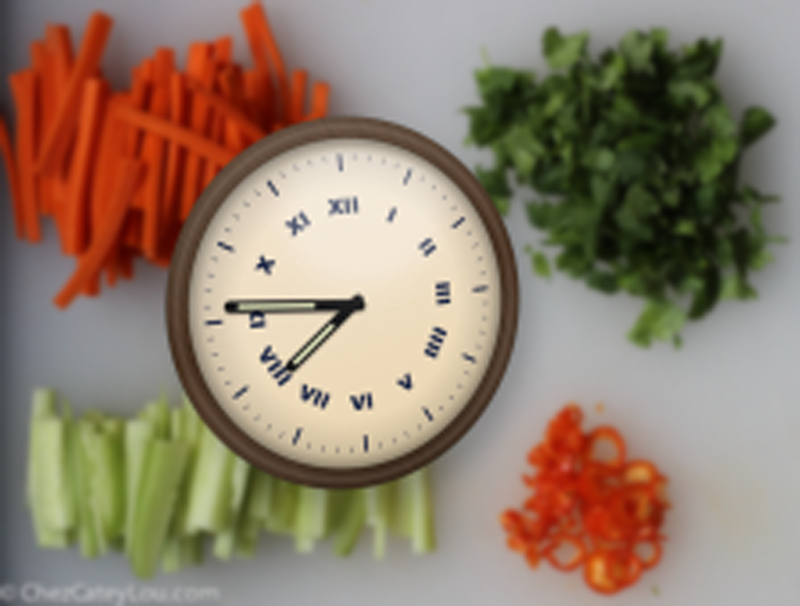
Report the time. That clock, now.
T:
7:46
